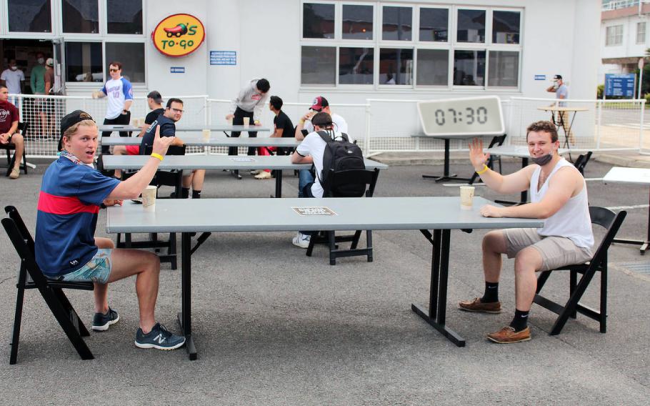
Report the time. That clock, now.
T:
7:30
